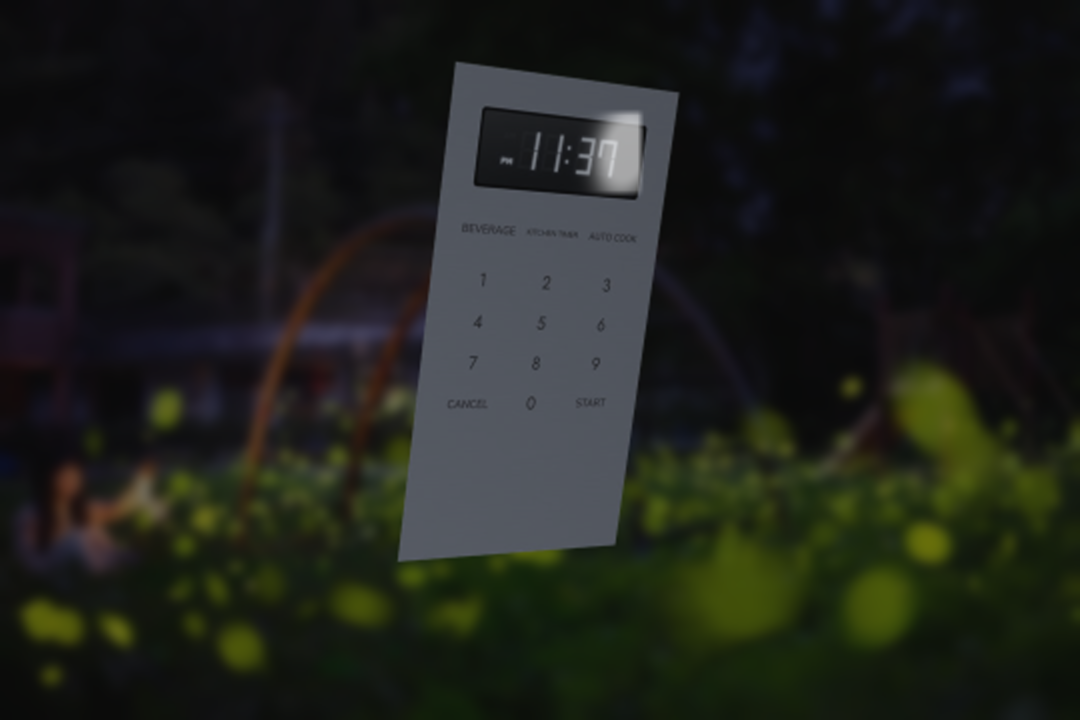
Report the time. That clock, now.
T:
11:37
